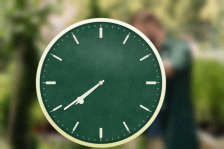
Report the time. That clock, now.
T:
7:39
